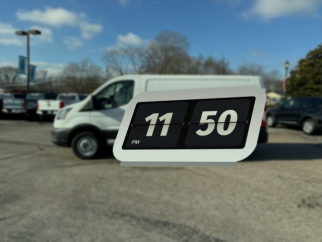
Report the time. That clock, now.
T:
11:50
